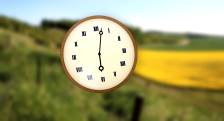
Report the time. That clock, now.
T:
6:02
